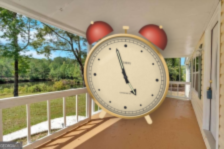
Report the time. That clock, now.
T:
4:57
